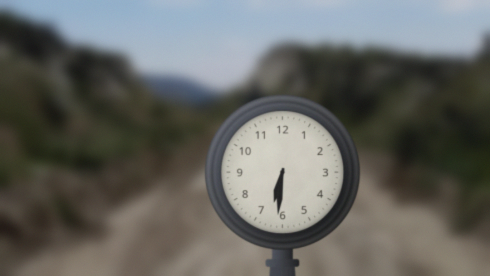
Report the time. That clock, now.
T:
6:31
